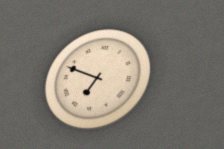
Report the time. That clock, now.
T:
6:48
